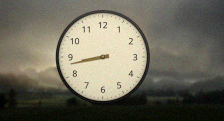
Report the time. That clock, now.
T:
8:43
